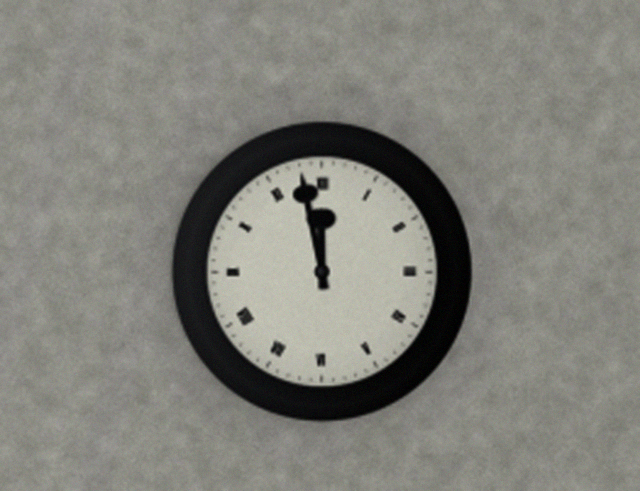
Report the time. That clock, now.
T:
11:58
